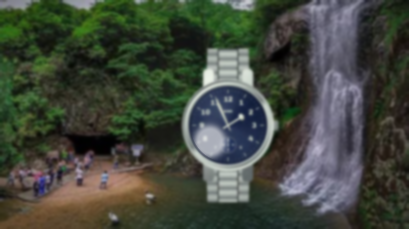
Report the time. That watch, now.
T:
1:56
